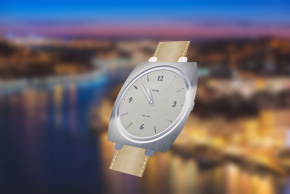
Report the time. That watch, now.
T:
10:52
